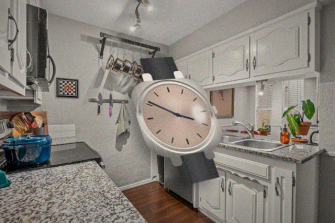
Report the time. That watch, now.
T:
3:51
